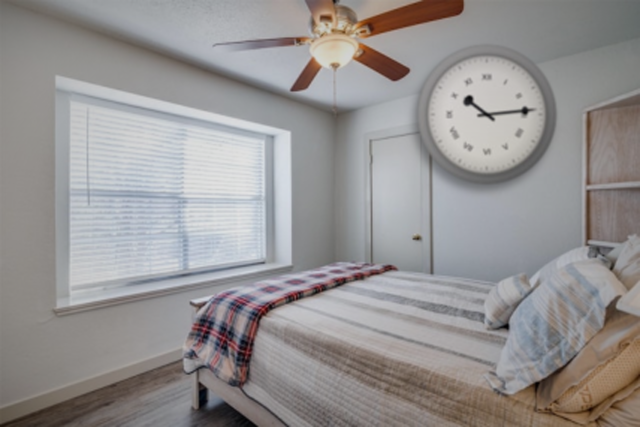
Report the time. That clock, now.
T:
10:14
